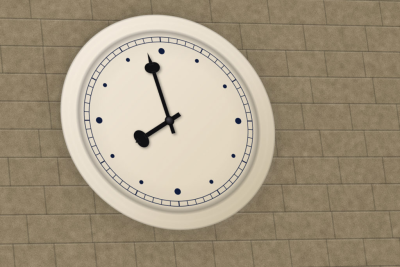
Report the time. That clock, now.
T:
7:58
